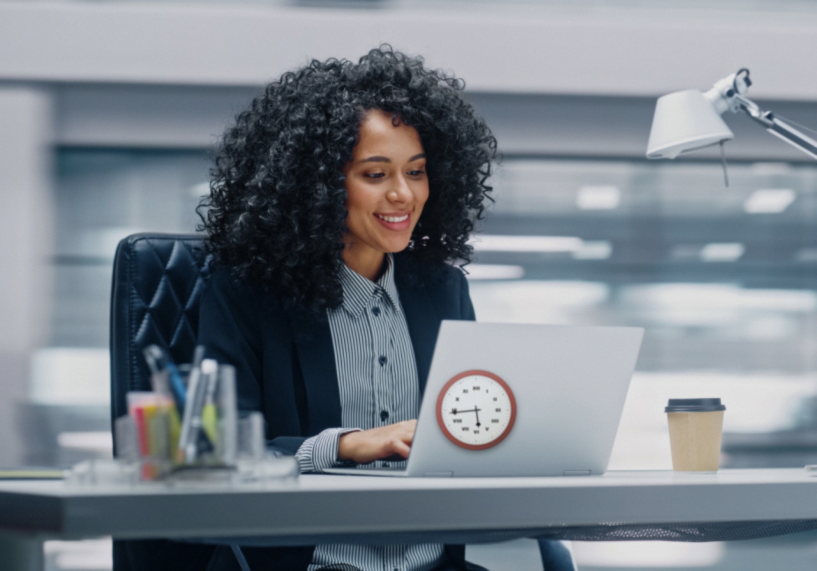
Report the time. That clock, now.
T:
5:44
